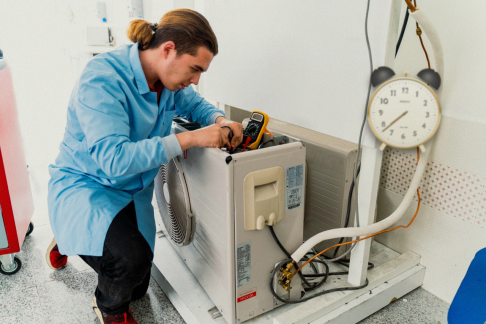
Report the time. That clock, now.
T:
7:38
